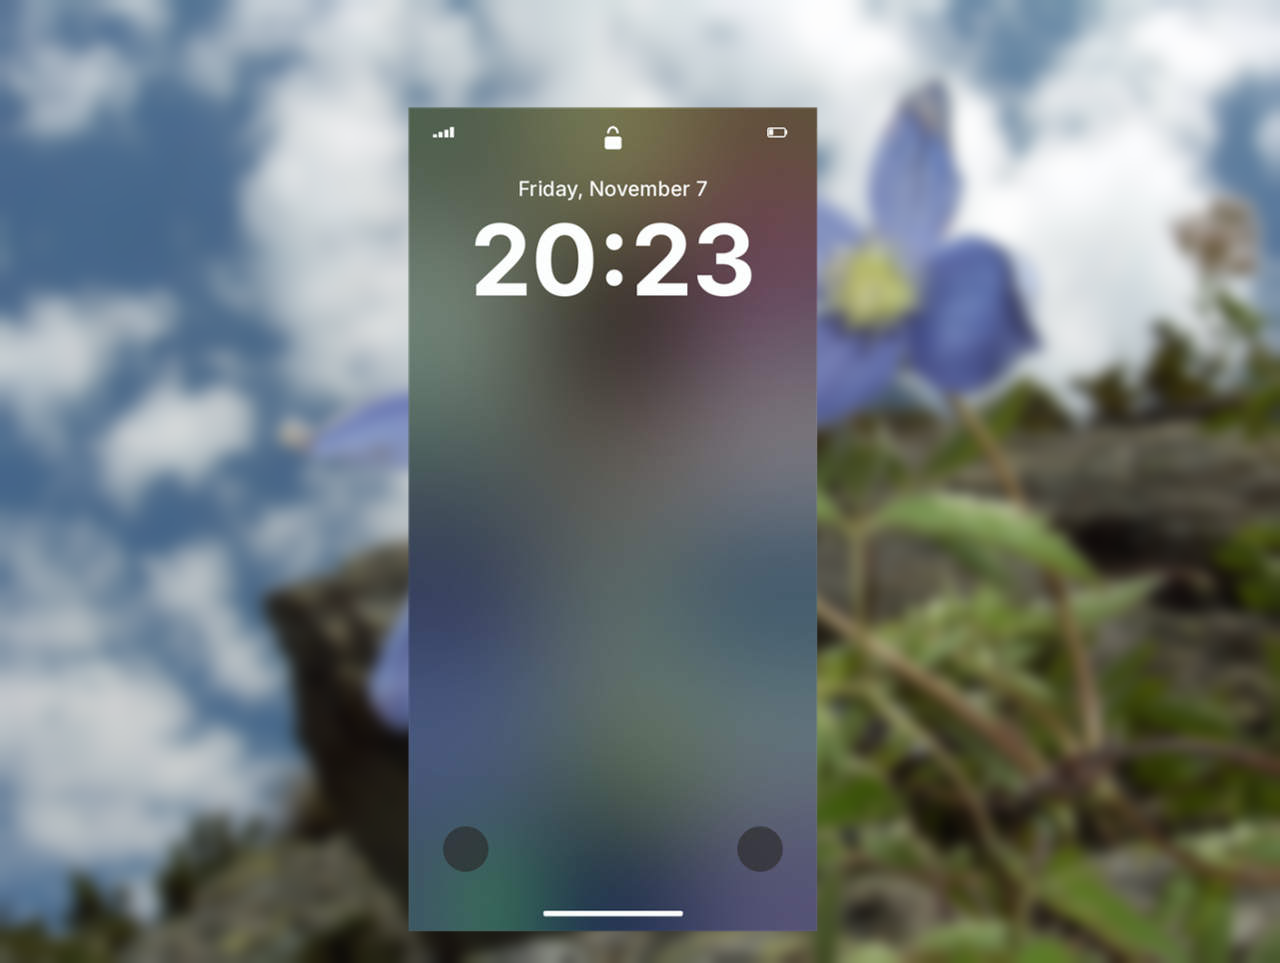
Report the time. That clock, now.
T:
20:23
